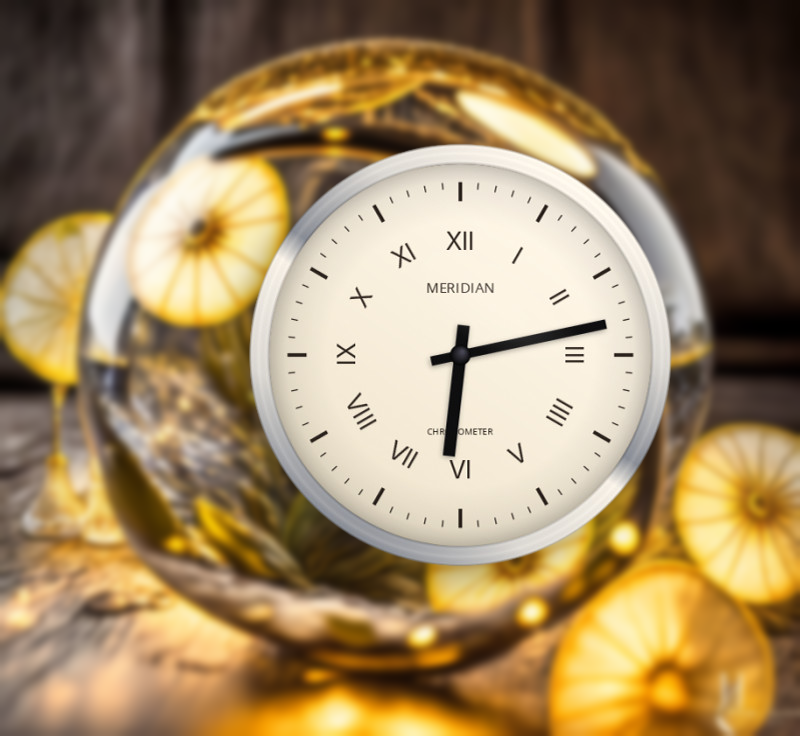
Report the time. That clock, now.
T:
6:13
